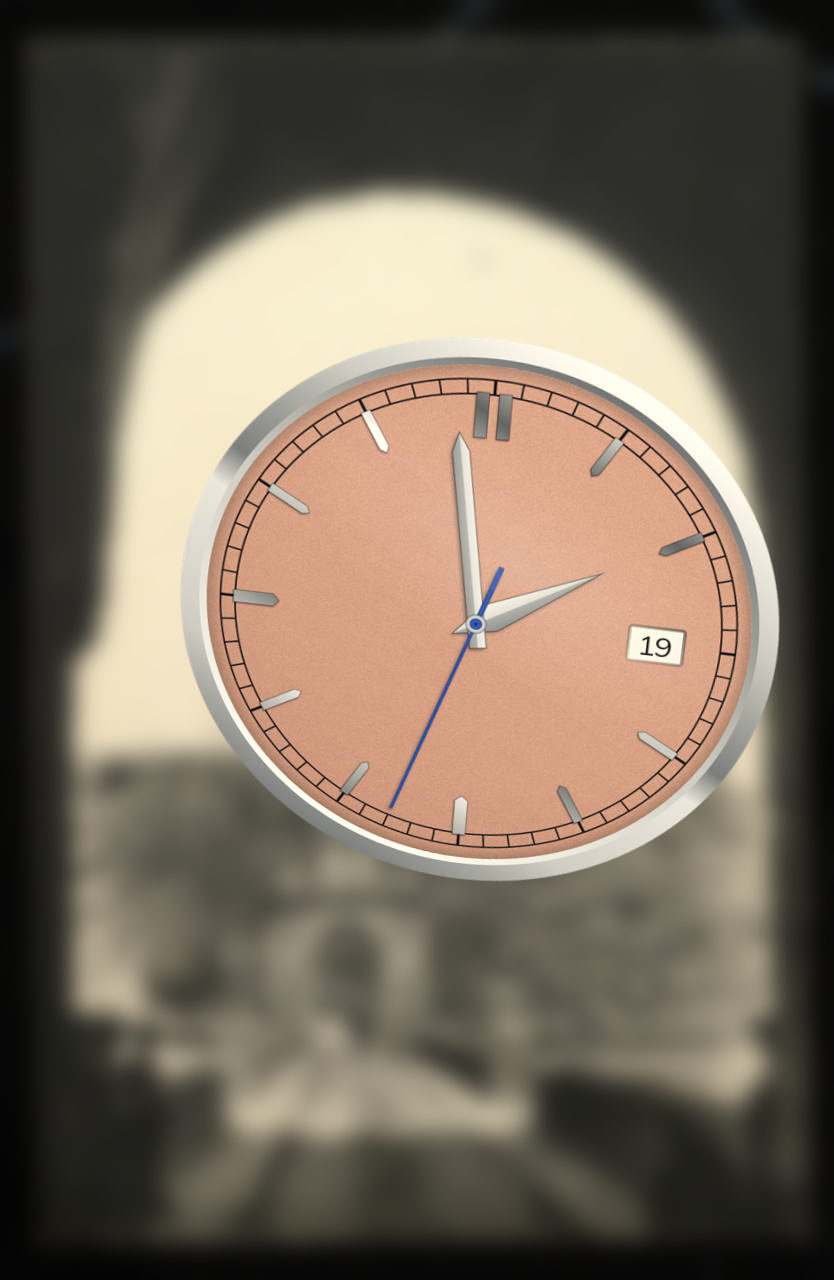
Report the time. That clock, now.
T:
1:58:33
